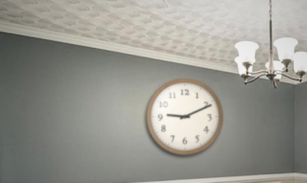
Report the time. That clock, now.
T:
9:11
